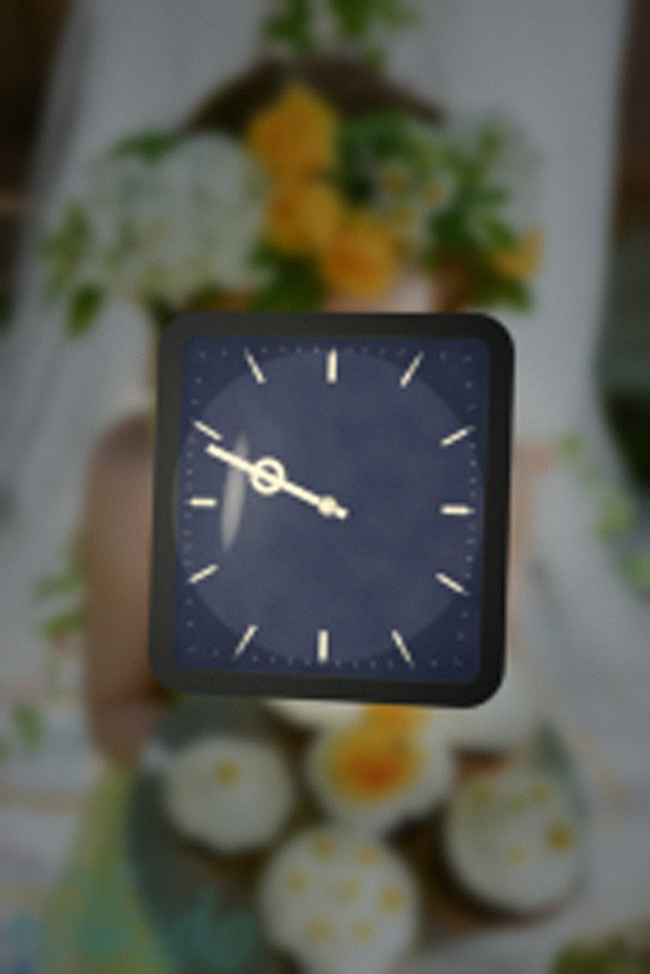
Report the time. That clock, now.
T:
9:49
